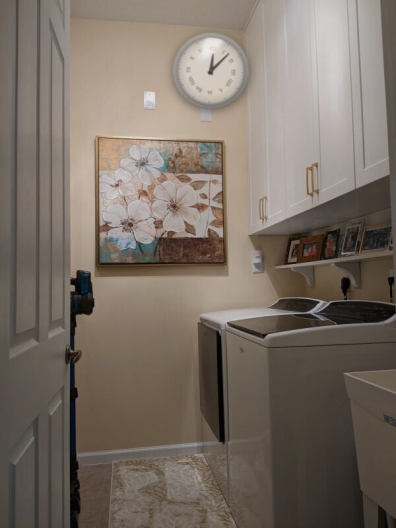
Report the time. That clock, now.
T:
12:07
